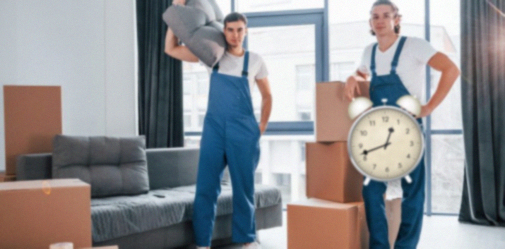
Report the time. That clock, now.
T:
12:42
